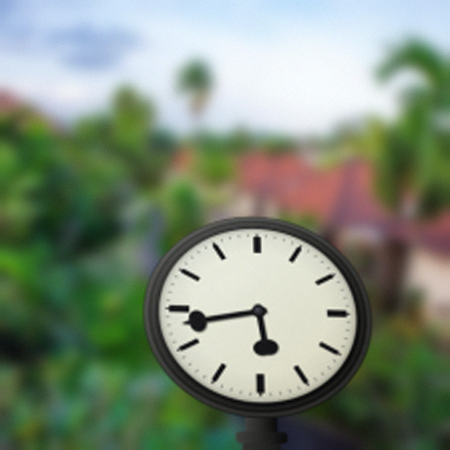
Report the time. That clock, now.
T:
5:43
